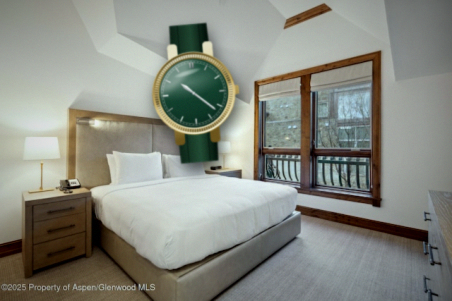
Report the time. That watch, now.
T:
10:22
